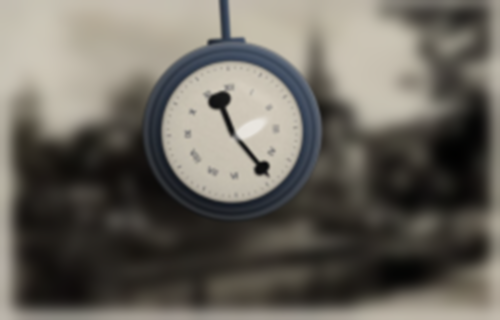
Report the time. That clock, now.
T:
11:24
